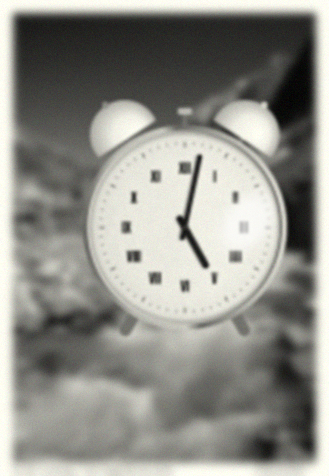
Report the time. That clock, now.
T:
5:02
